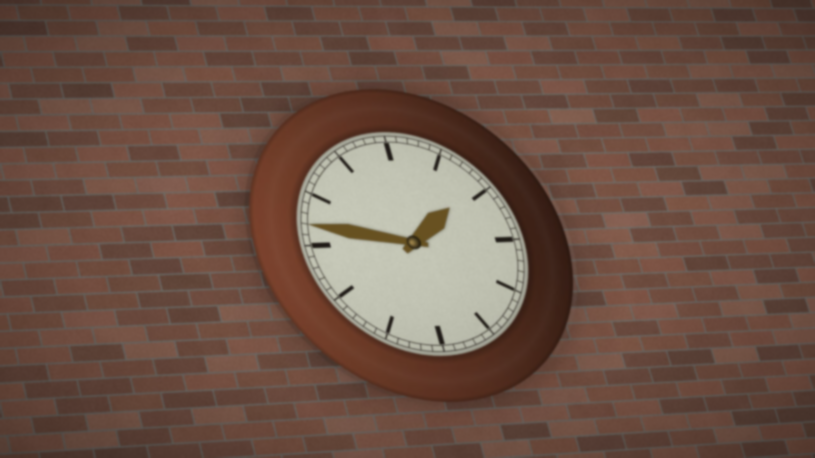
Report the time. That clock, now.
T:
1:47
